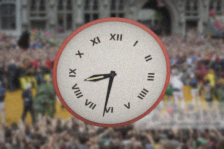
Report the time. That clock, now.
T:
8:31
